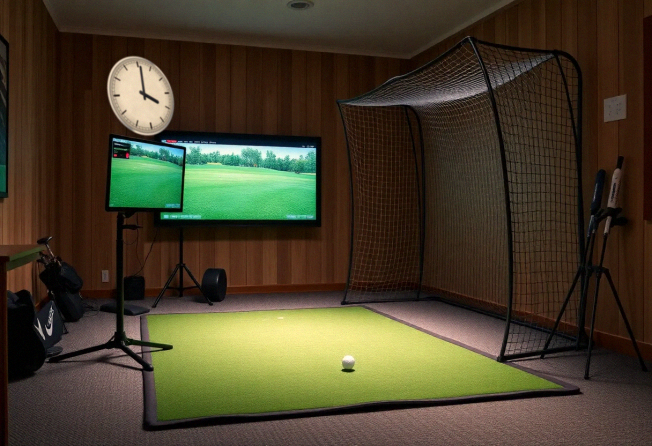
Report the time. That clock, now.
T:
4:01
